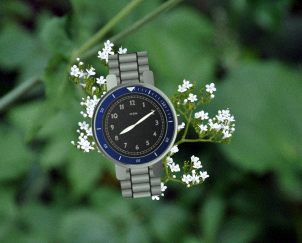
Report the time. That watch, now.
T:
8:10
